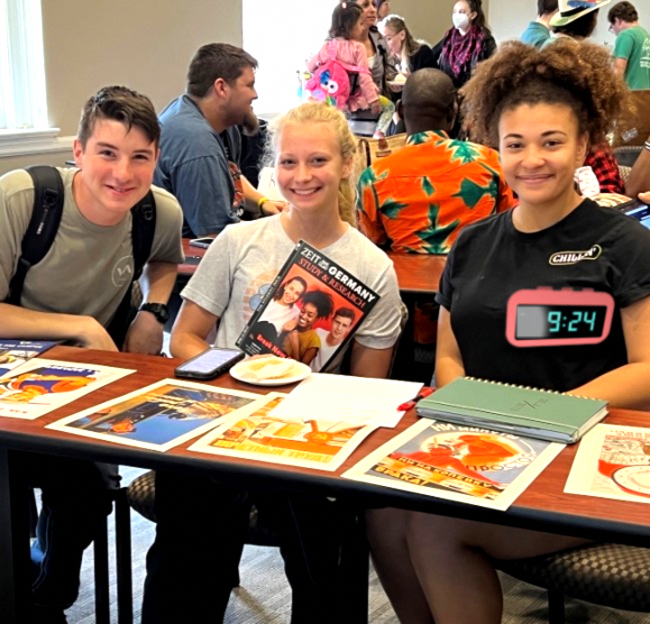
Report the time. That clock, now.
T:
9:24
